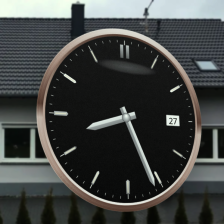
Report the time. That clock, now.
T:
8:26
